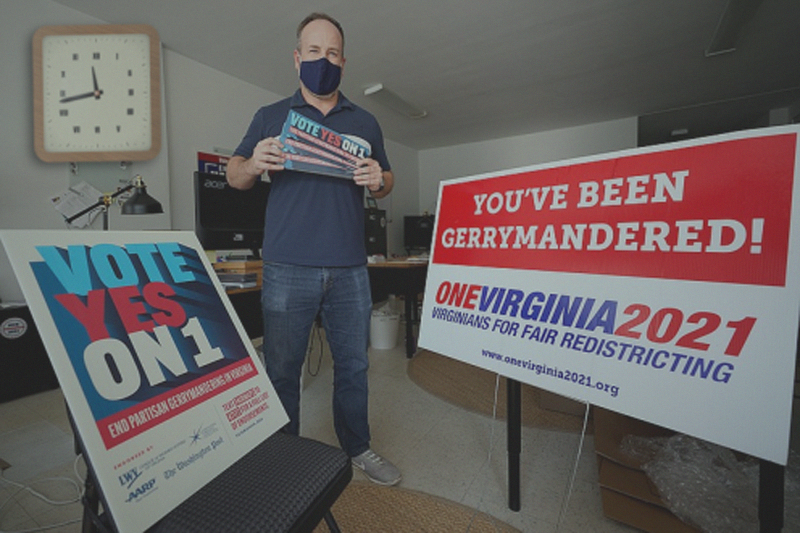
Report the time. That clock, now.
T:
11:43
